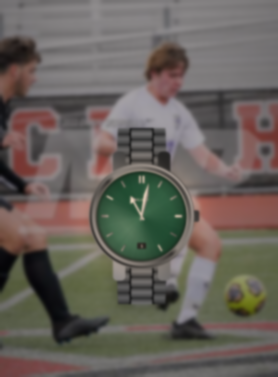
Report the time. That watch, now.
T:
11:02
